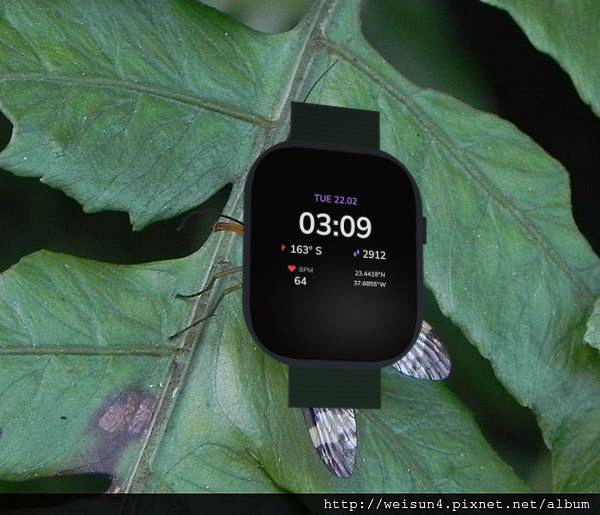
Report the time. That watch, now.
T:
3:09
